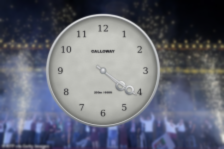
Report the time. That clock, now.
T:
4:21
